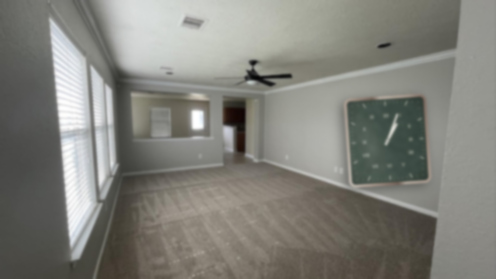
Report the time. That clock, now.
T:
1:04
